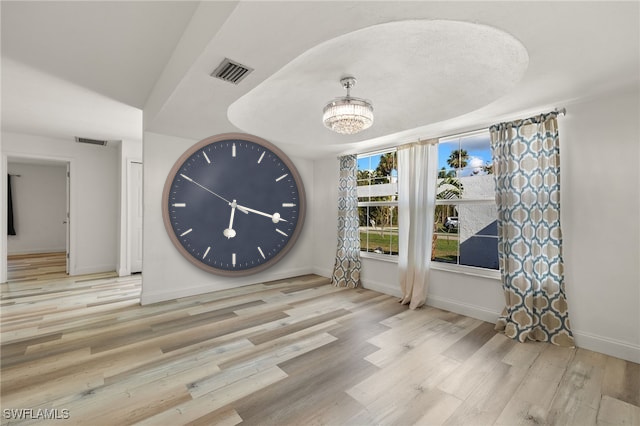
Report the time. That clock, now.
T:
6:17:50
